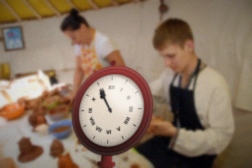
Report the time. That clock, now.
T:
10:55
